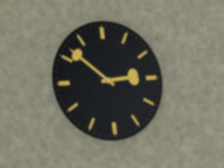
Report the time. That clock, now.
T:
2:52
